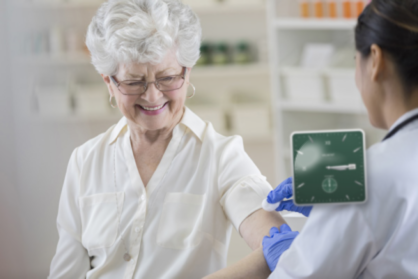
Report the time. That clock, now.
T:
3:15
